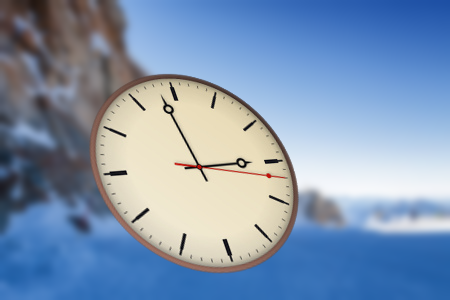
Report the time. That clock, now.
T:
2:58:17
